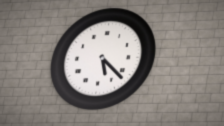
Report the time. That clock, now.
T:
5:22
